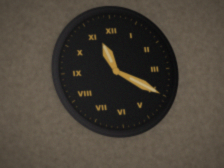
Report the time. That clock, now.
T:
11:20
